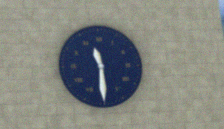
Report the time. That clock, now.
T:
11:30
